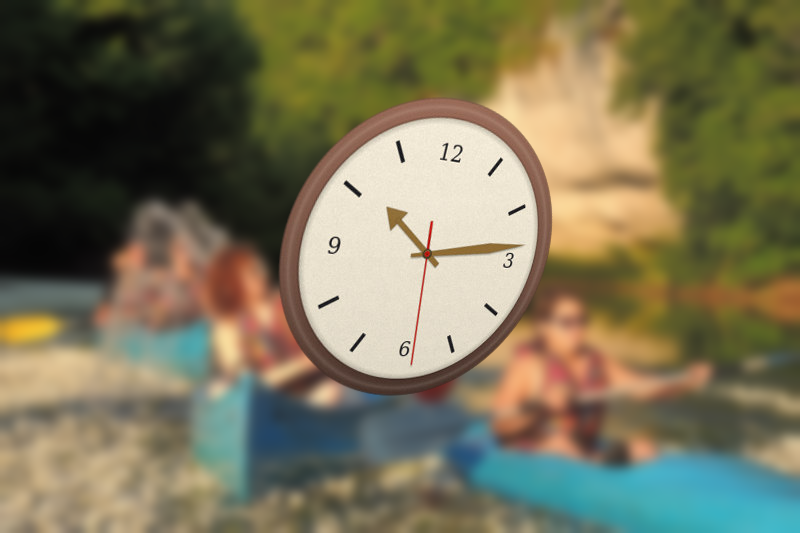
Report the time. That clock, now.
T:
10:13:29
